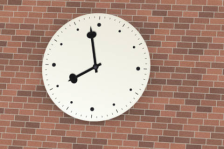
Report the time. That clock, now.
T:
7:58
